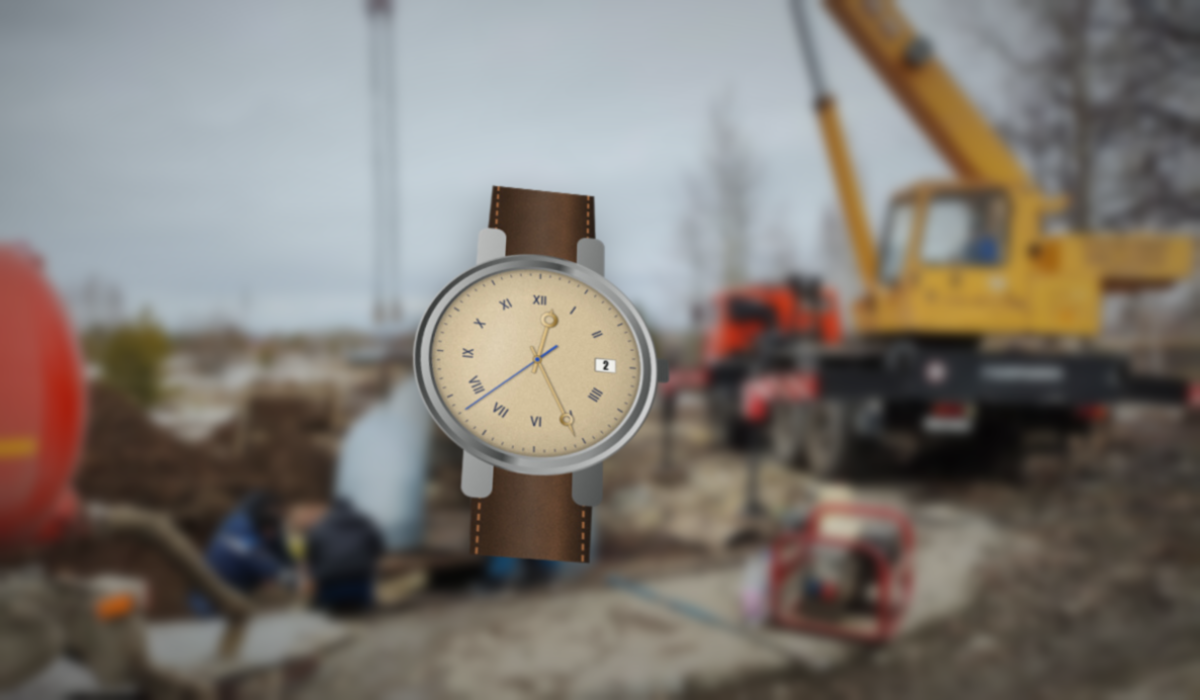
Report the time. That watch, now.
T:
12:25:38
